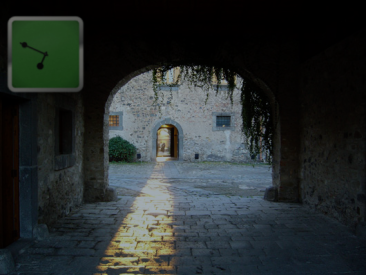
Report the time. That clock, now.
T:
6:49
